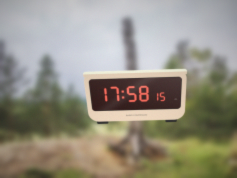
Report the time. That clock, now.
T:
17:58:15
